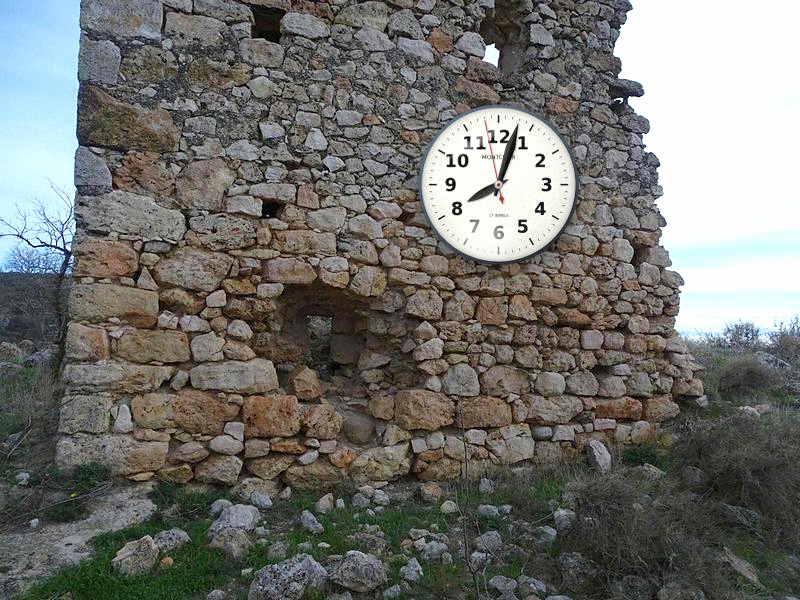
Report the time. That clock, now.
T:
8:02:58
